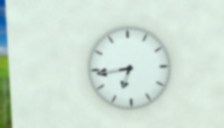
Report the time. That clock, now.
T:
6:44
